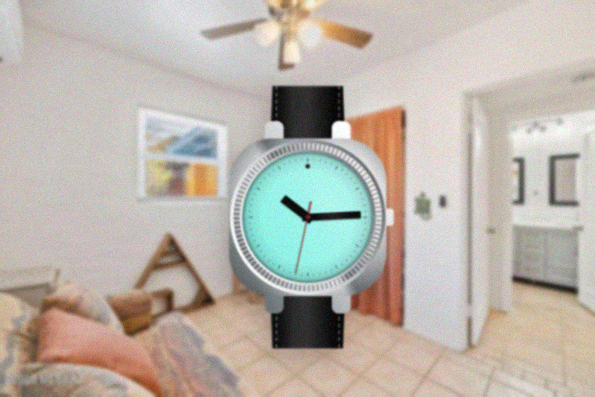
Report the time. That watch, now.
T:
10:14:32
